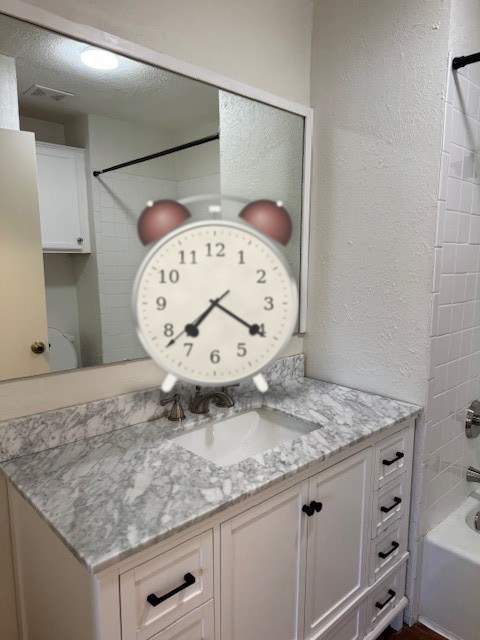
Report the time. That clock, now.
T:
7:20:38
